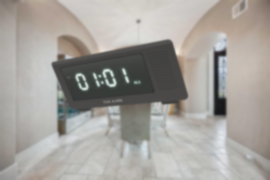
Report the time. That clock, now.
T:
1:01
